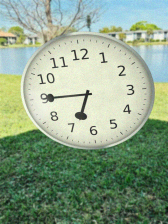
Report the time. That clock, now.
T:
6:45
